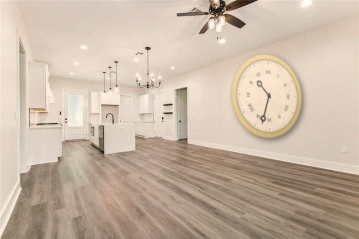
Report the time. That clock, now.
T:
10:33
